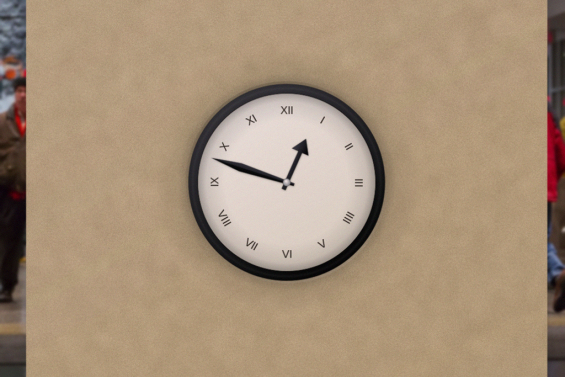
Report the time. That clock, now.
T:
12:48
